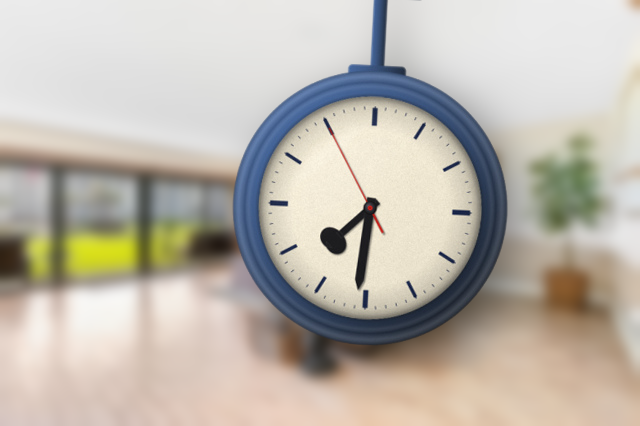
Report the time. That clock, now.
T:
7:30:55
